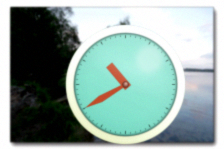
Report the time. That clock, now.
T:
10:40
